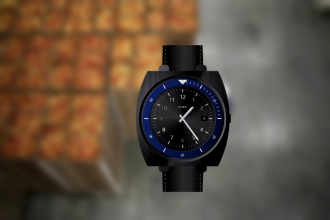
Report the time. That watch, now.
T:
1:24
